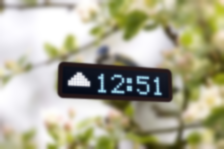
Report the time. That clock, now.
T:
12:51
